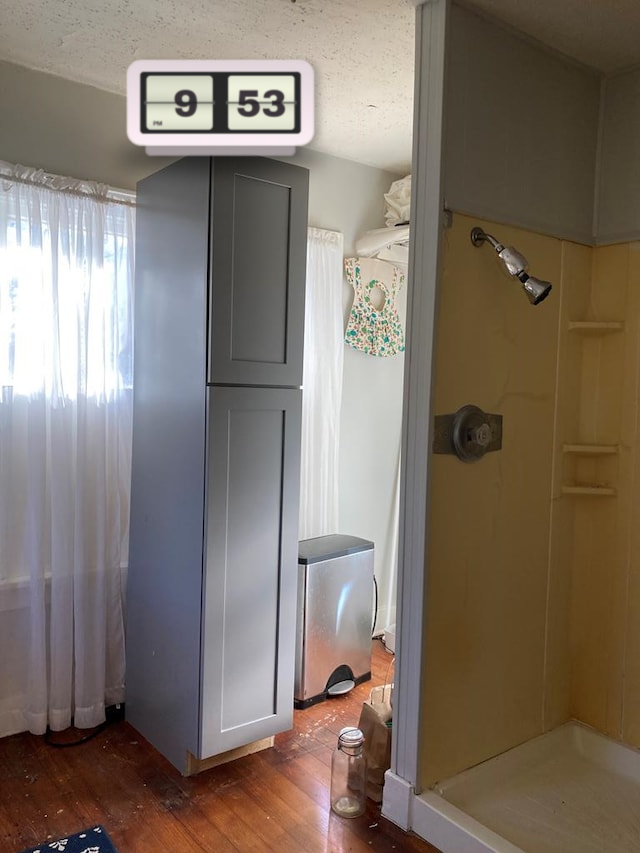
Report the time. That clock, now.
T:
9:53
